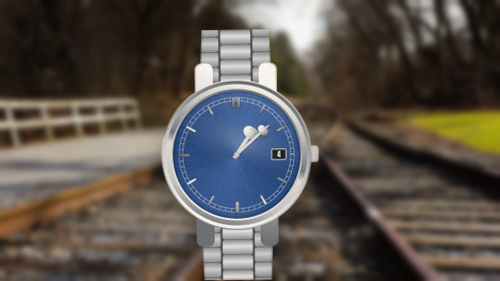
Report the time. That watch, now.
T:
1:08
